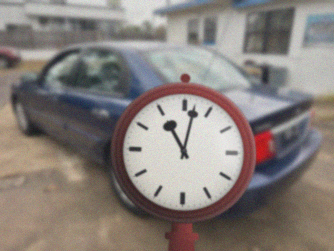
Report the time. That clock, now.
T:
11:02
